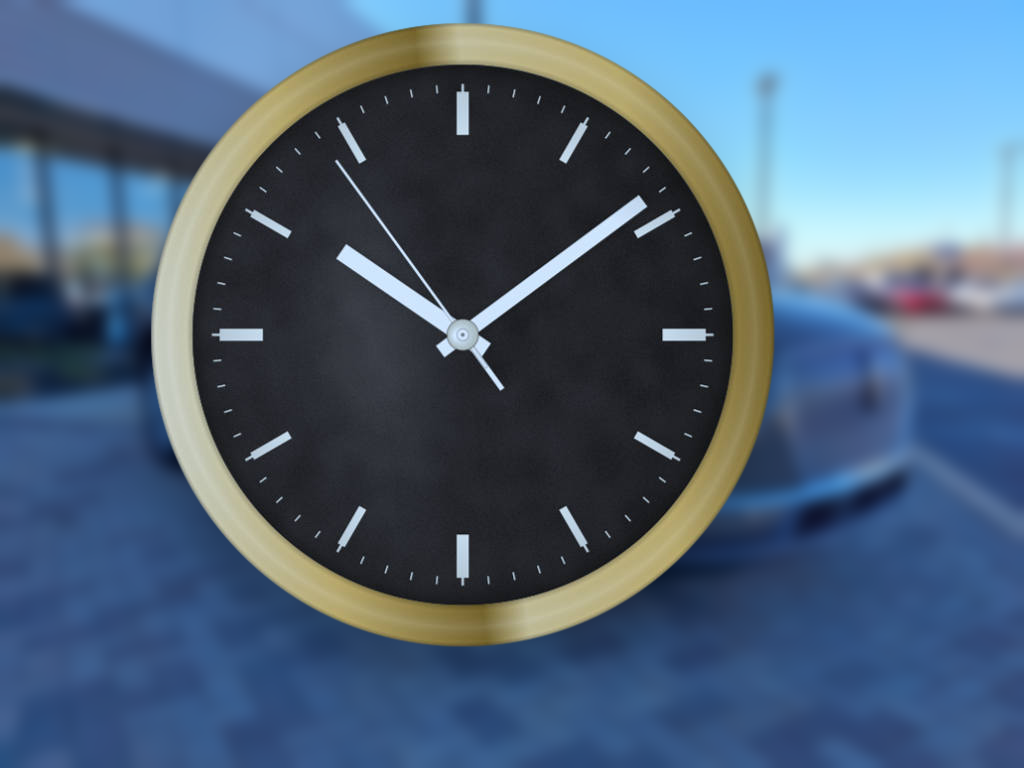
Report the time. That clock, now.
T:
10:08:54
